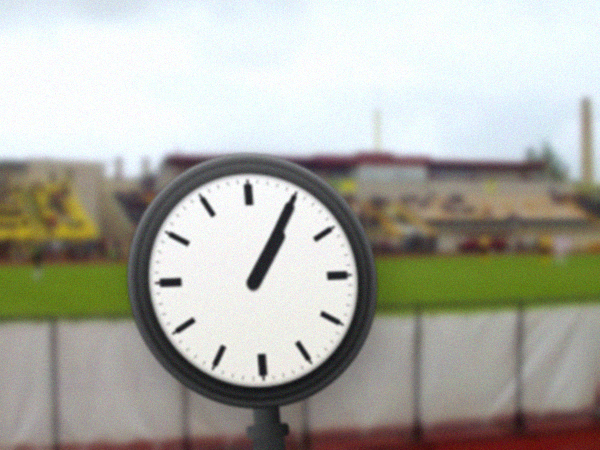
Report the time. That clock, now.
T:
1:05
